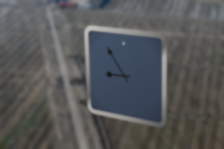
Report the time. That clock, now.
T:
8:54
